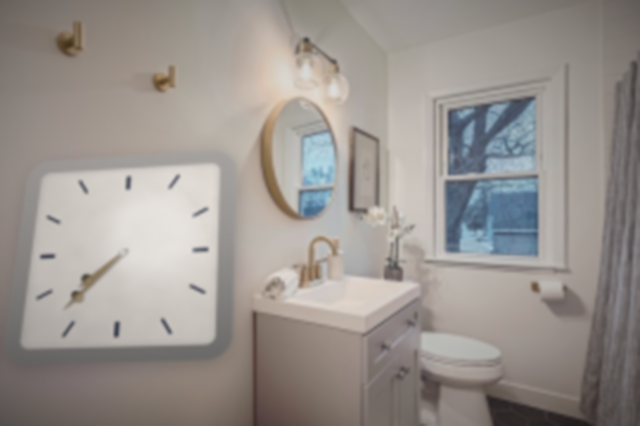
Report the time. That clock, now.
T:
7:37
